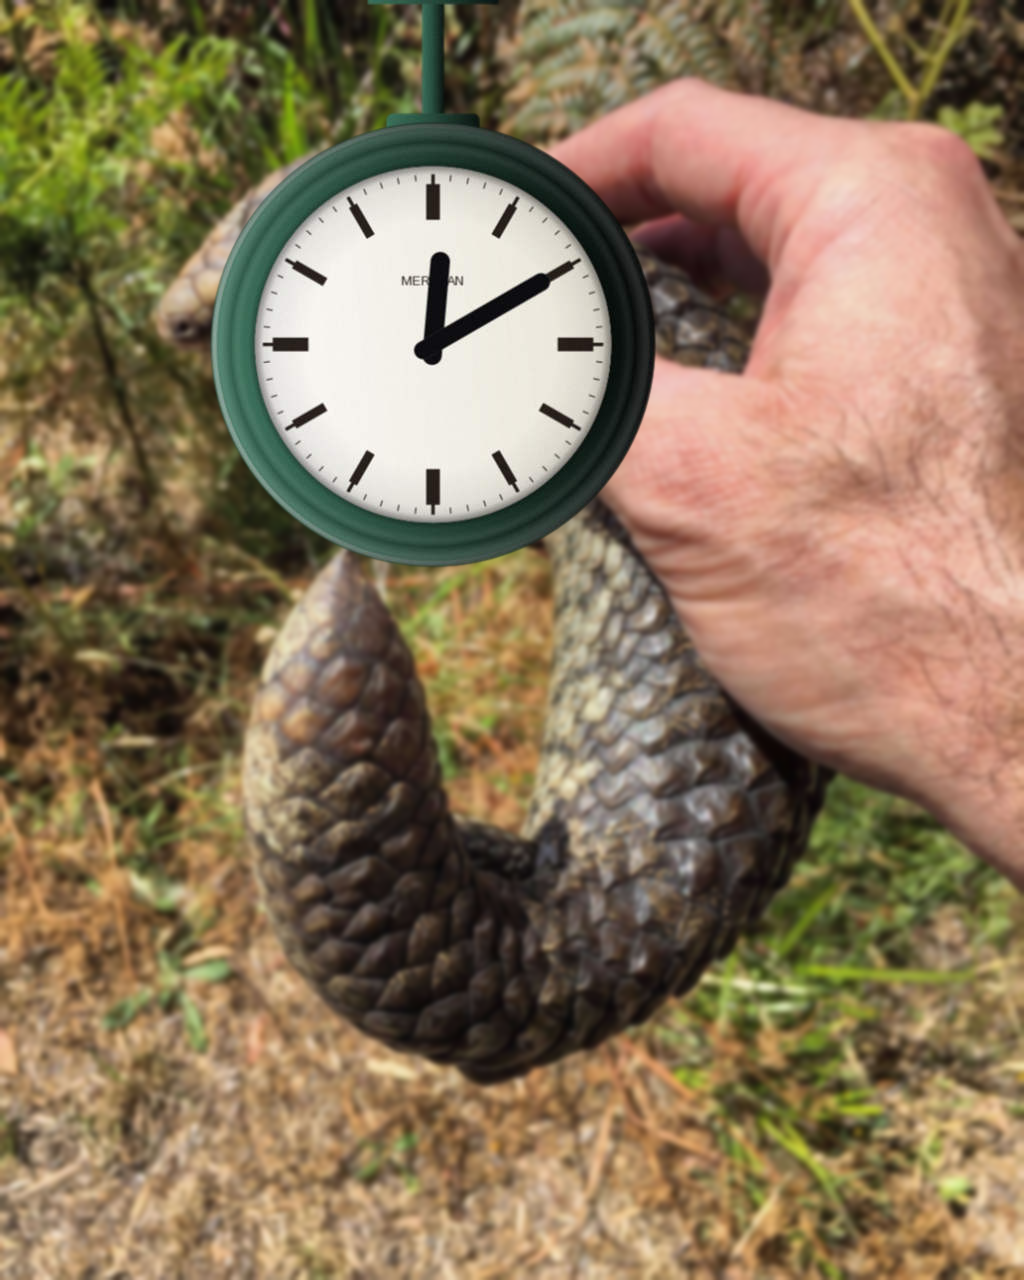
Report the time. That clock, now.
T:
12:10
